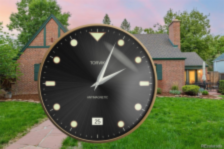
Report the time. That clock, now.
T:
2:04
